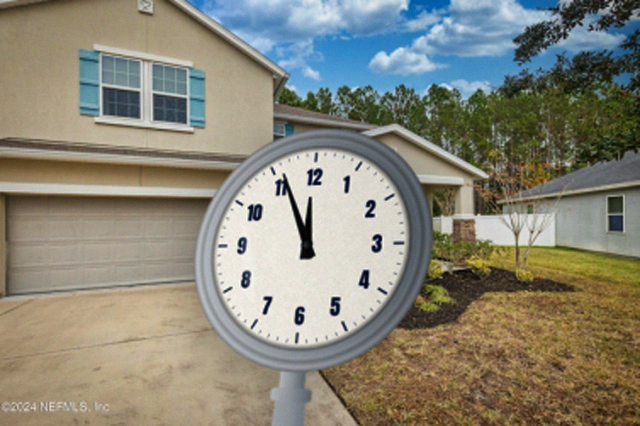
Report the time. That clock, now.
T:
11:56
